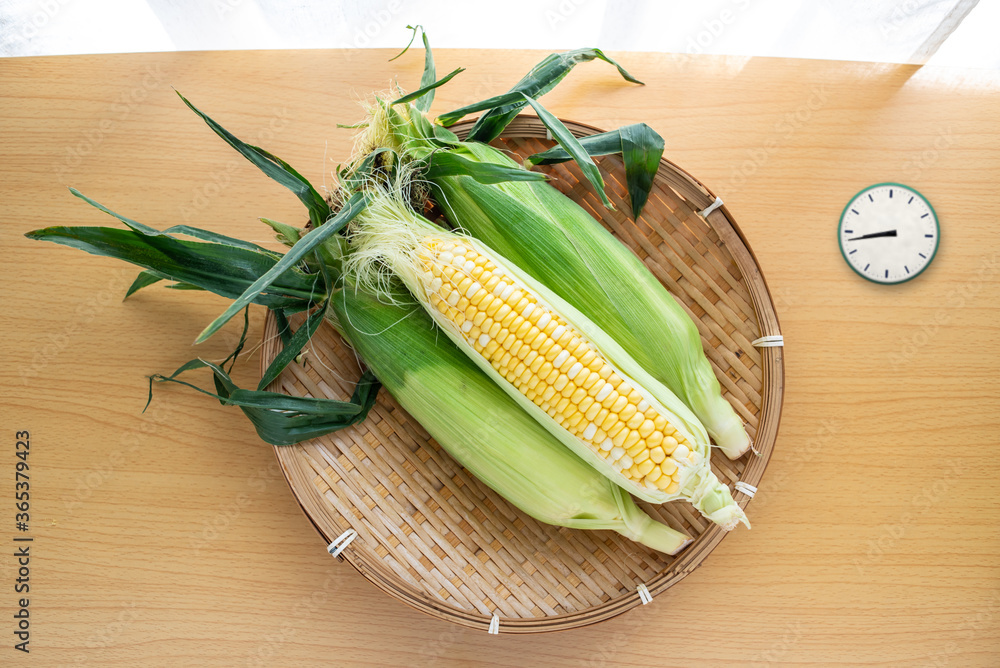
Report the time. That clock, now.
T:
8:43
